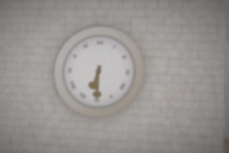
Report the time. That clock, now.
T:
6:30
